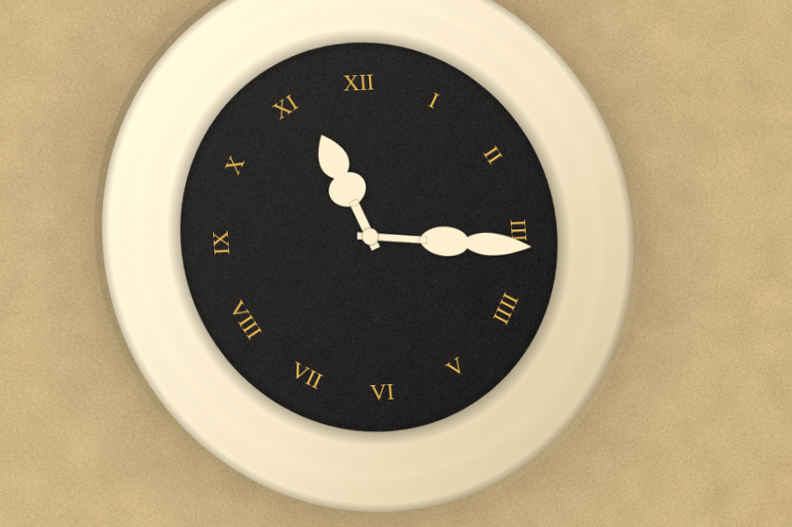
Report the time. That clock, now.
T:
11:16
